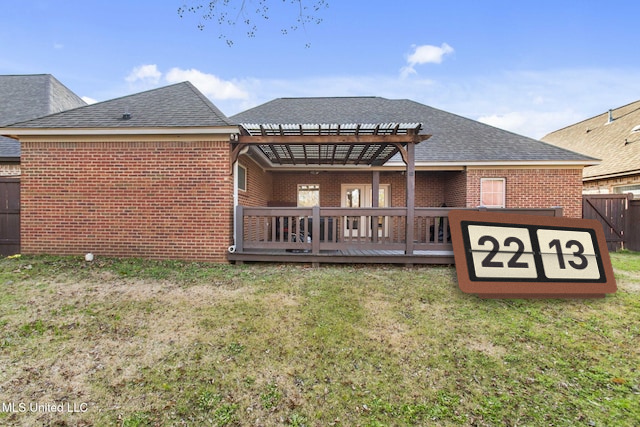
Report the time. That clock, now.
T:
22:13
